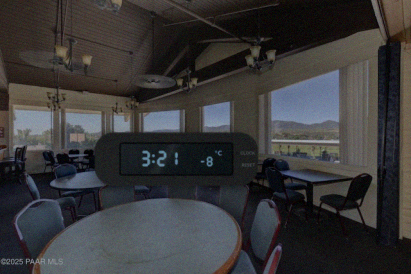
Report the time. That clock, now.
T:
3:21
